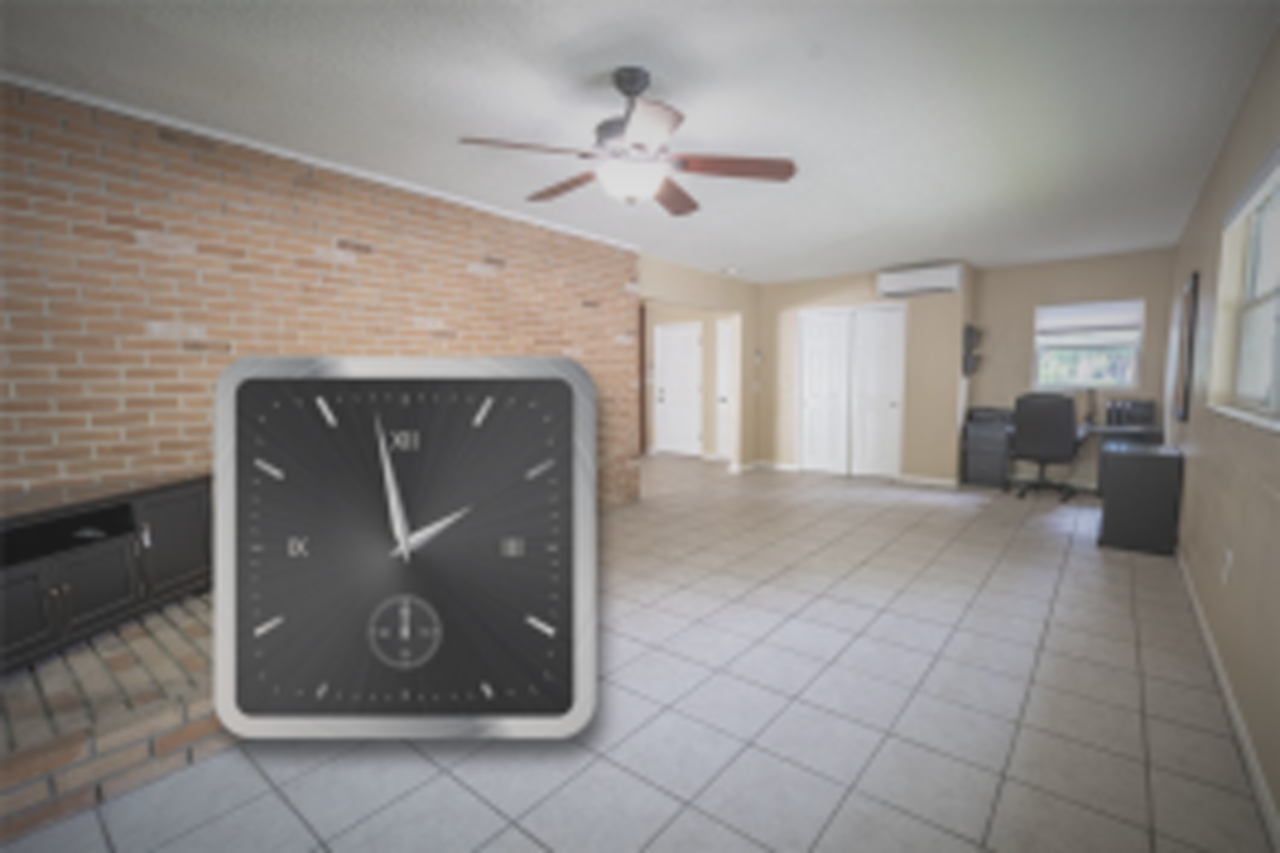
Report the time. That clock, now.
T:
1:58
